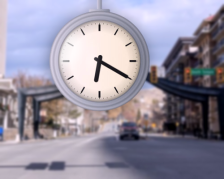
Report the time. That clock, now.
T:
6:20
